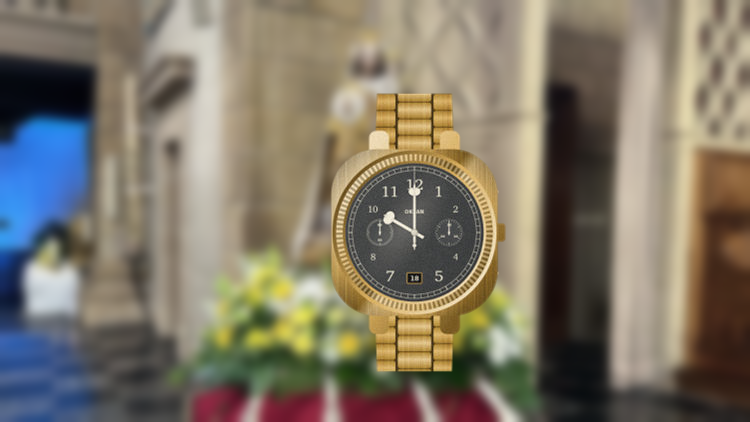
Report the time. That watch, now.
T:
10:00
